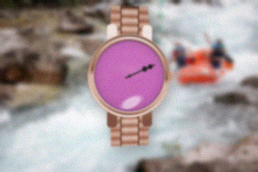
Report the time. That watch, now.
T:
2:11
